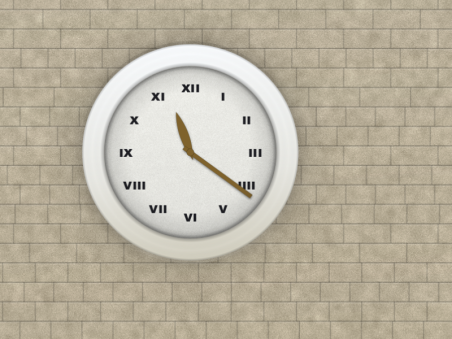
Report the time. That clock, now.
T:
11:21
